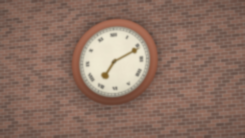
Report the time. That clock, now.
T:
7:11
